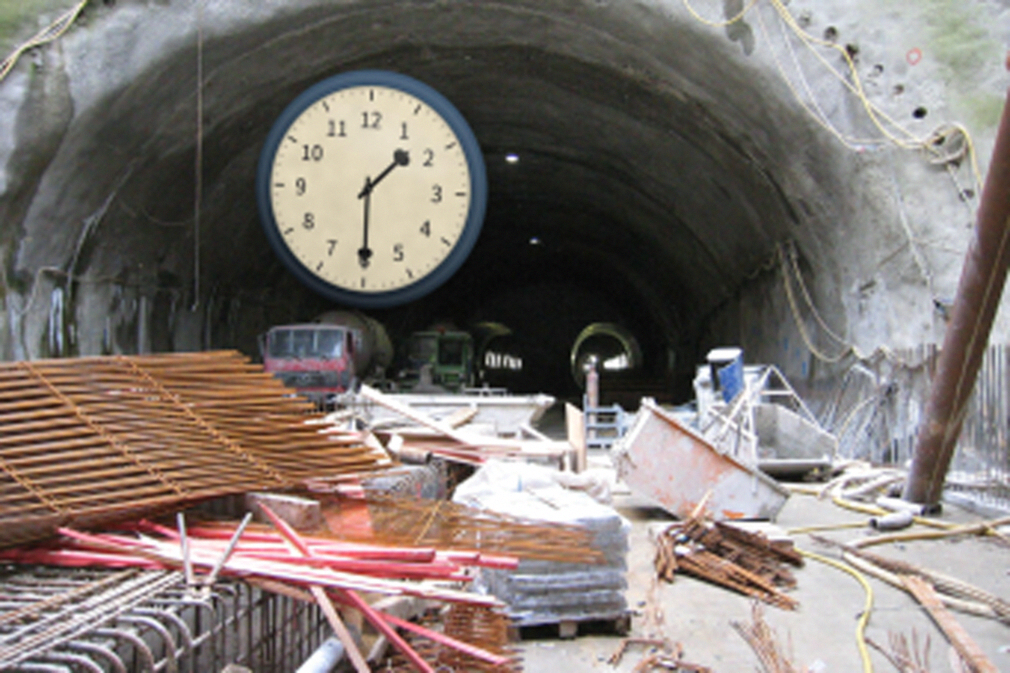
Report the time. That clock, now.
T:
1:30
